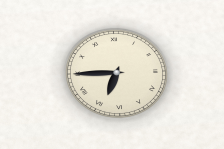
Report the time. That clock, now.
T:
6:45
